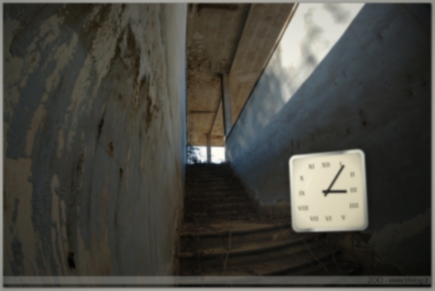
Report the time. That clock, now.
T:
3:06
